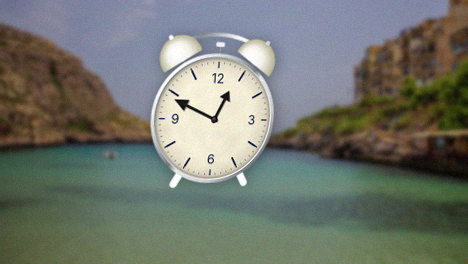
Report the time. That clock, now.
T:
12:49
